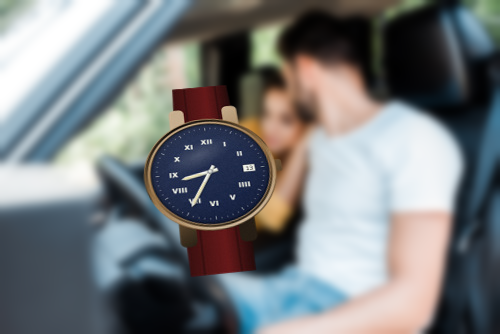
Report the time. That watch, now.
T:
8:35
